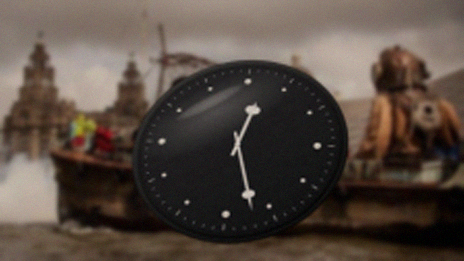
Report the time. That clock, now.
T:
12:27
